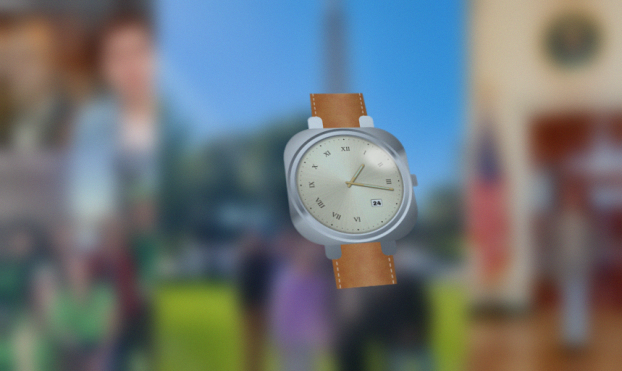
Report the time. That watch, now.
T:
1:17
